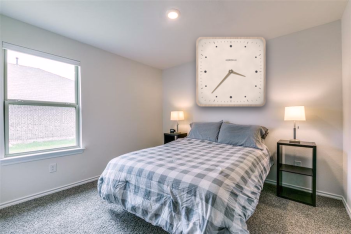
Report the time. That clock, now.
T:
3:37
